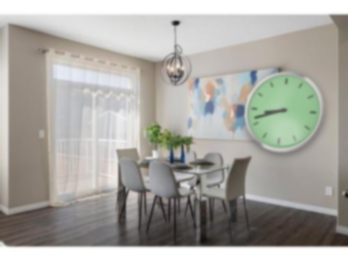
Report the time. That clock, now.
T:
8:42
